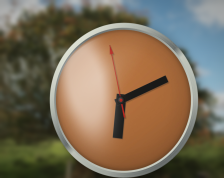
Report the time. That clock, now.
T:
6:10:58
